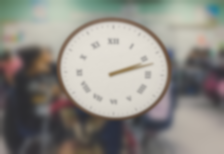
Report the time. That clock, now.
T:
2:12
